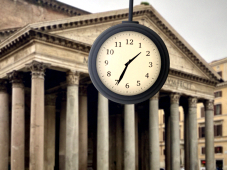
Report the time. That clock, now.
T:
1:34
